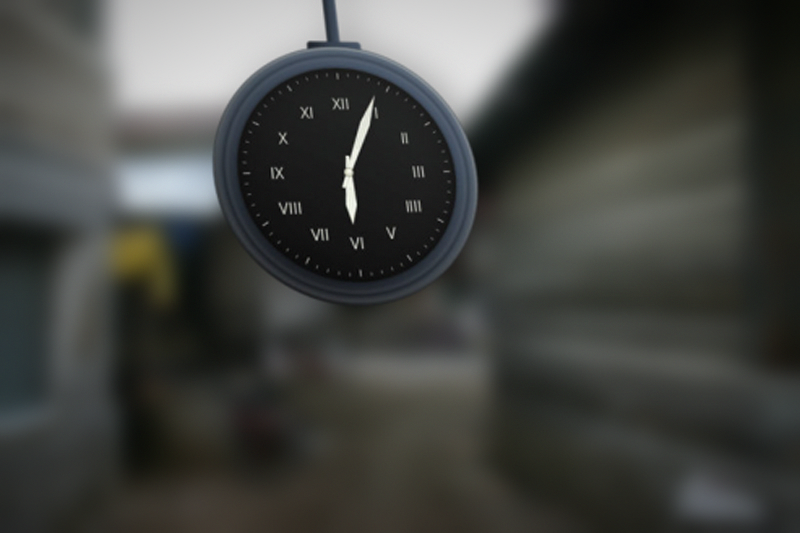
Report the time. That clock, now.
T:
6:04
